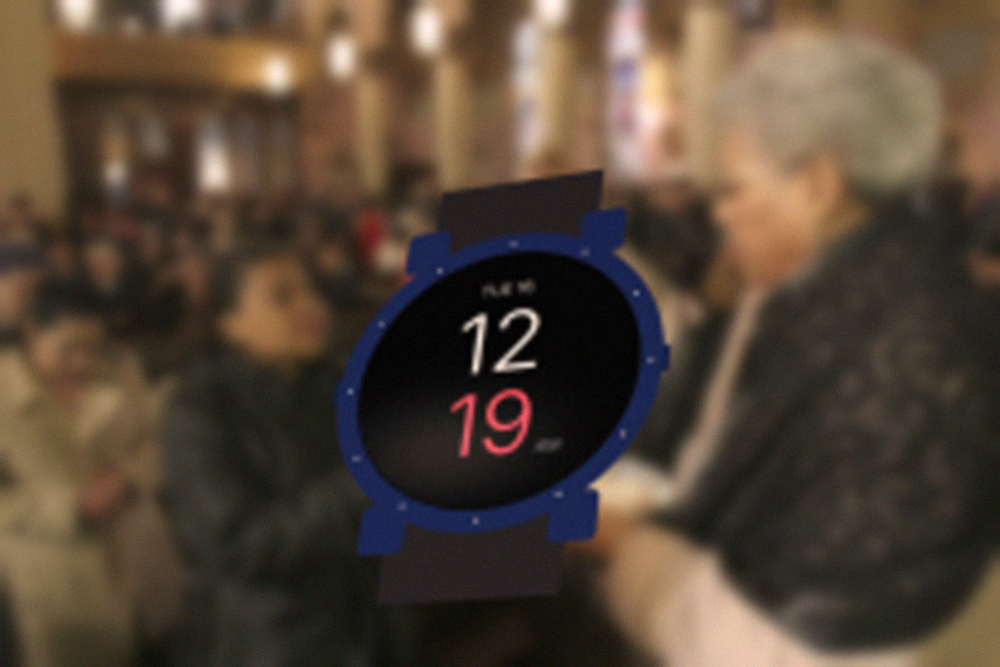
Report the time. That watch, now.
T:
12:19
